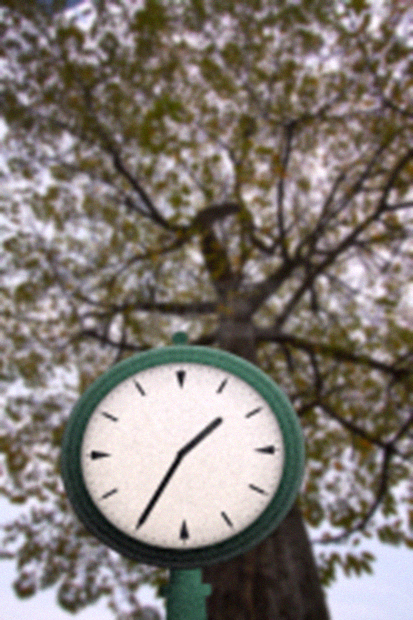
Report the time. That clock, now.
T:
1:35
